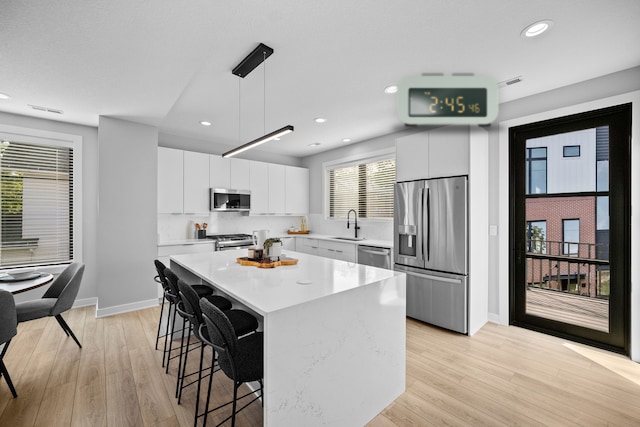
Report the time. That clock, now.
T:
2:45
